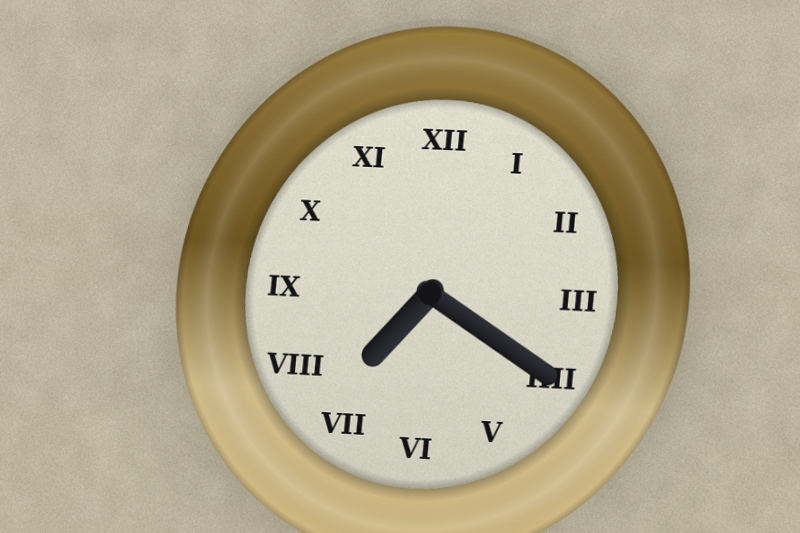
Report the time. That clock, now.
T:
7:20
